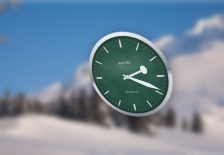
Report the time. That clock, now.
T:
2:19
